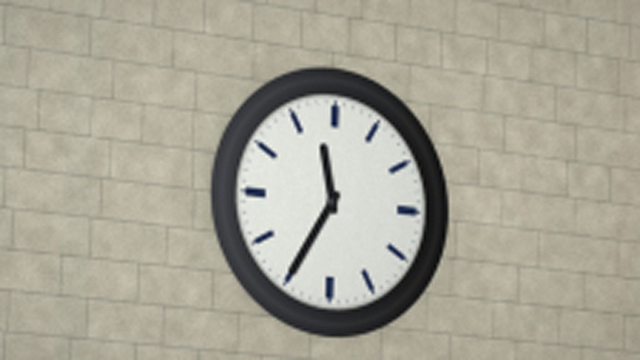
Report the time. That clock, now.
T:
11:35
